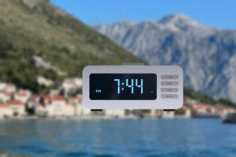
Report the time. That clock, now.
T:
7:44
